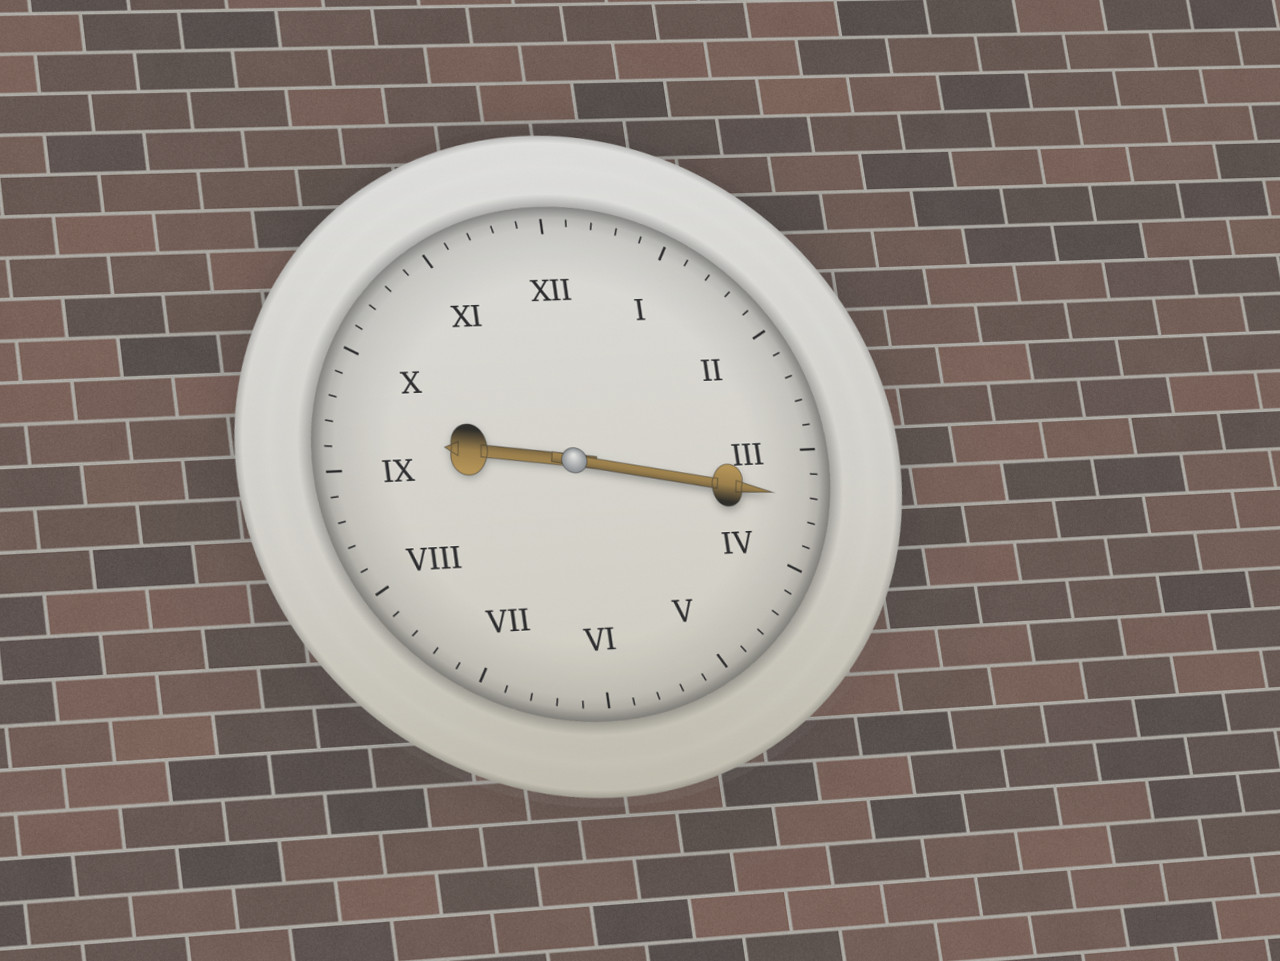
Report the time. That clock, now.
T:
9:17
